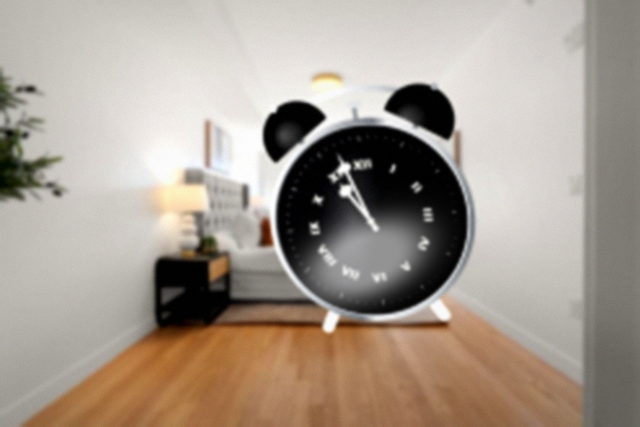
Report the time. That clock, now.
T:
10:57
